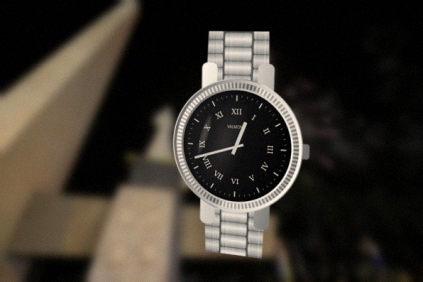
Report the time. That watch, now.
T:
12:42
